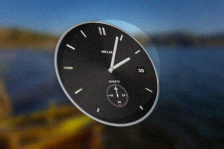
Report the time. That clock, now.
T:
2:04
